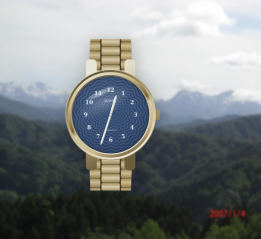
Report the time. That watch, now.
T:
12:33
